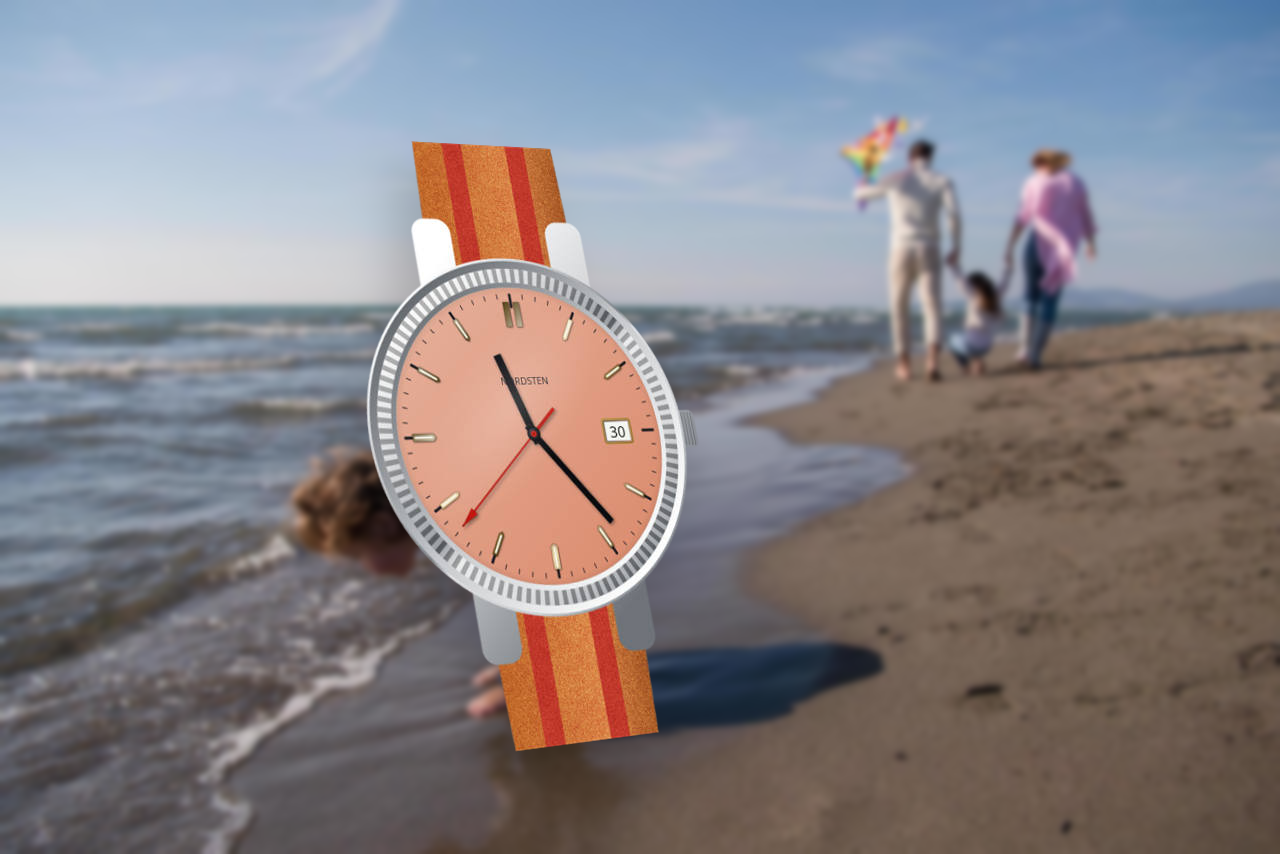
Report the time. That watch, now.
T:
11:23:38
